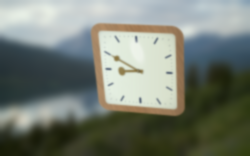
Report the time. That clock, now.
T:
8:50
